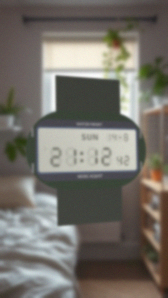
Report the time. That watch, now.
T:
21:12
